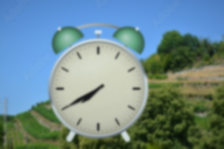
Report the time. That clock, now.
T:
7:40
